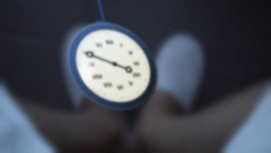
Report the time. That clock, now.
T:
3:49
